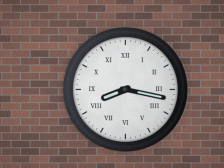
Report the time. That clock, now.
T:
8:17
